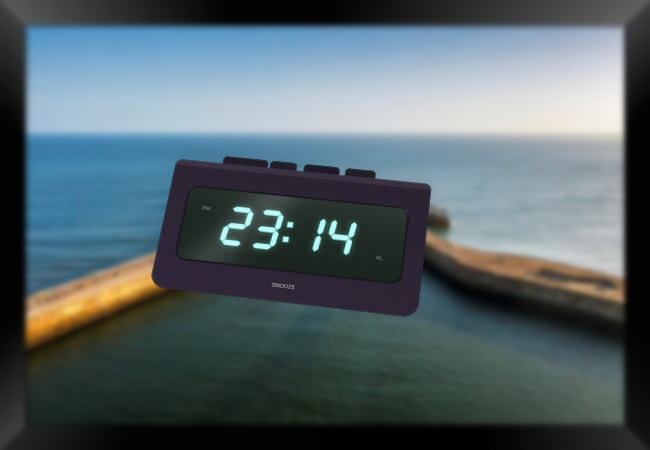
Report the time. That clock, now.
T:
23:14
